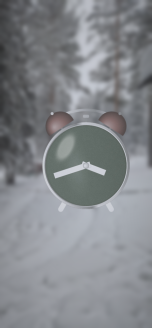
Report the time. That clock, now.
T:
3:42
